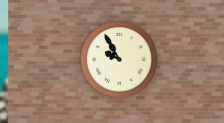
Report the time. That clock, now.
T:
9:55
